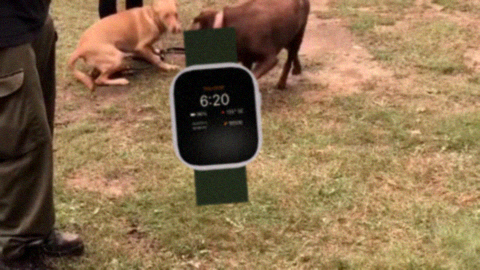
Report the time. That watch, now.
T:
6:20
